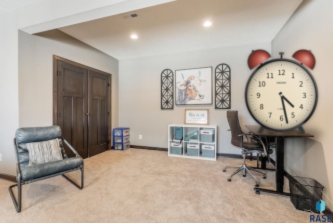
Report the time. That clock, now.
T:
4:28
